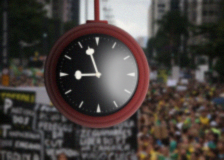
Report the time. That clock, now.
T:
8:57
